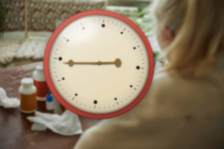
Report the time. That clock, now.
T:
2:44
